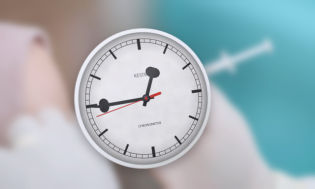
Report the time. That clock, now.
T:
12:44:43
